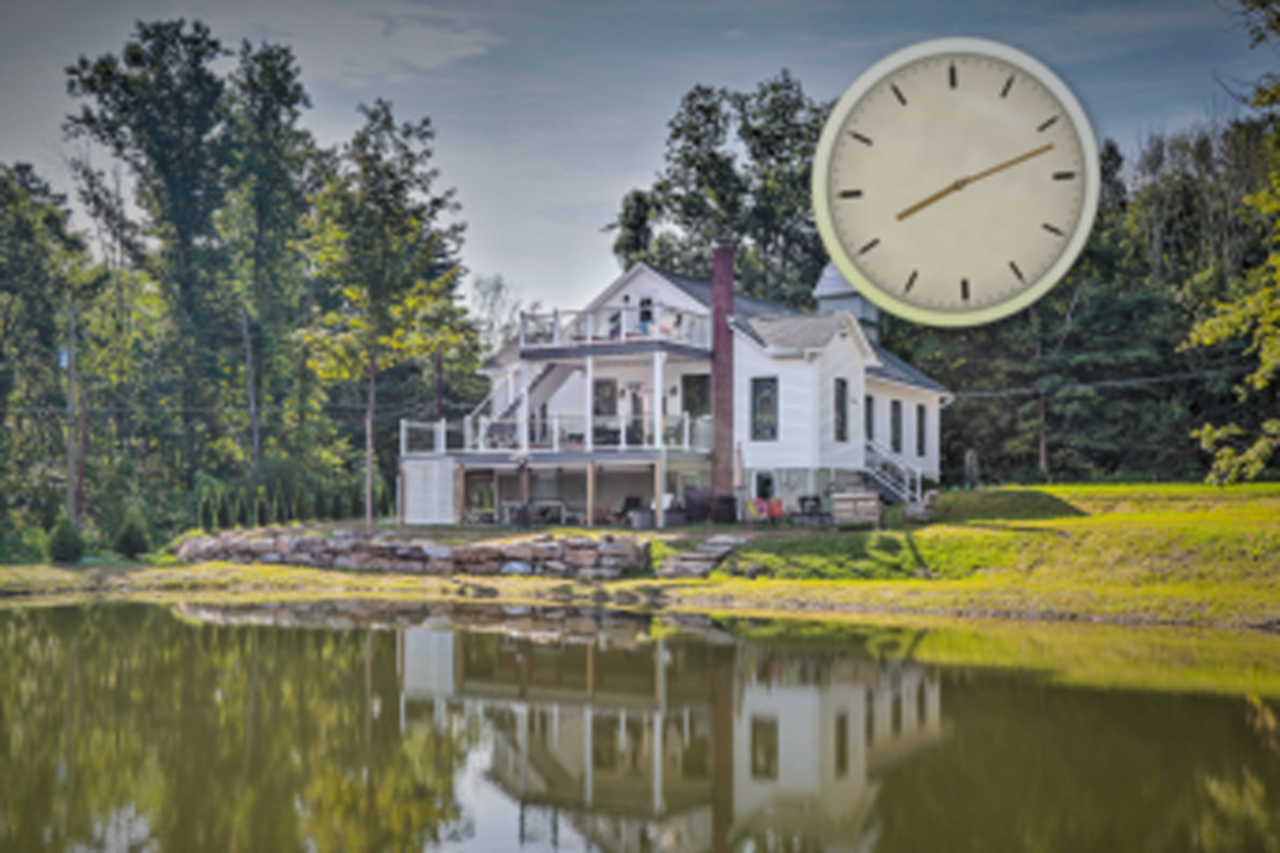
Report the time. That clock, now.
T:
8:12
